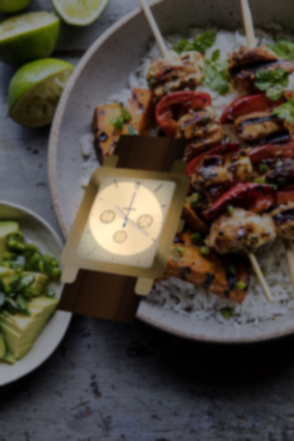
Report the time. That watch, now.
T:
10:20
